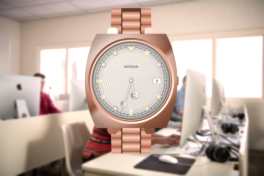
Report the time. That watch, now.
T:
5:33
